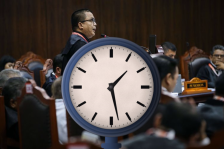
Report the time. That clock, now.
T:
1:28
